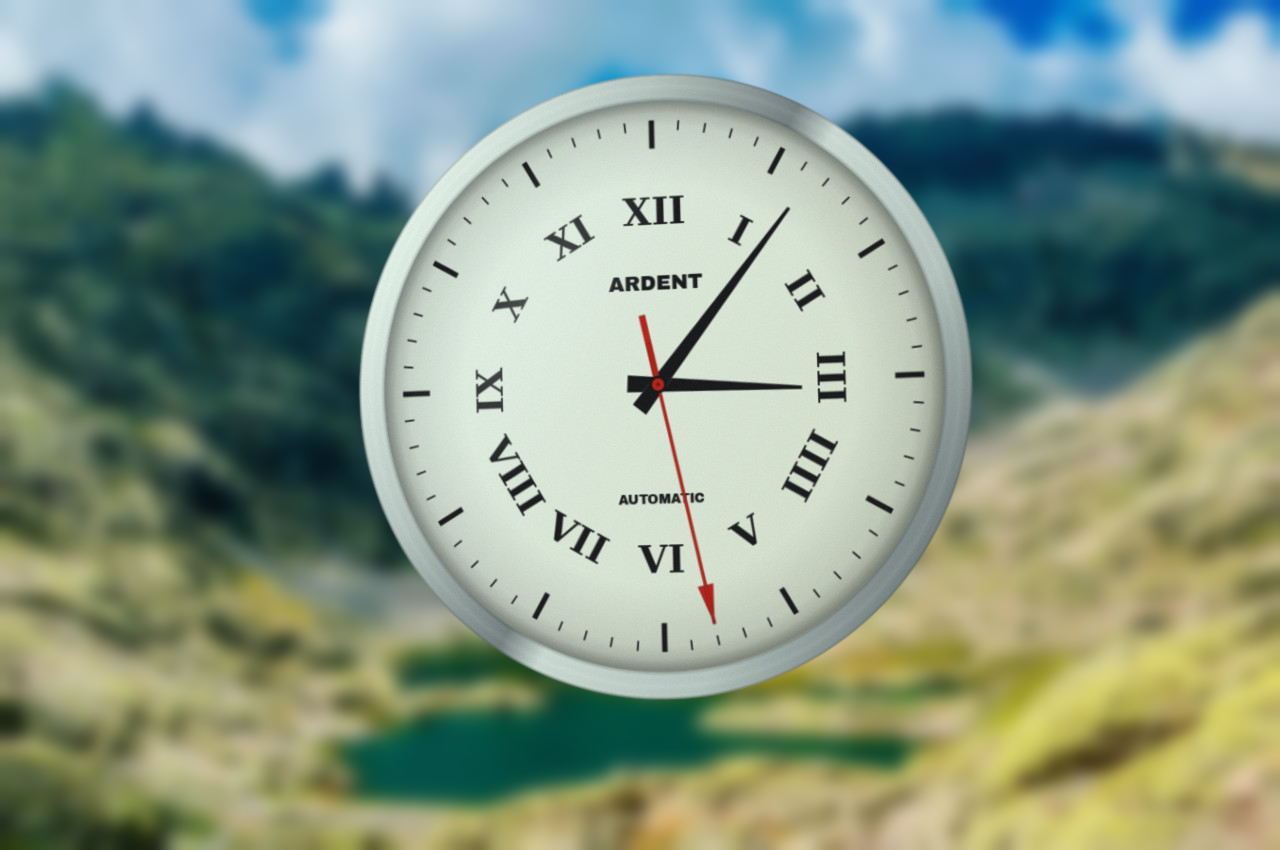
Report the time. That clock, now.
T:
3:06:28
